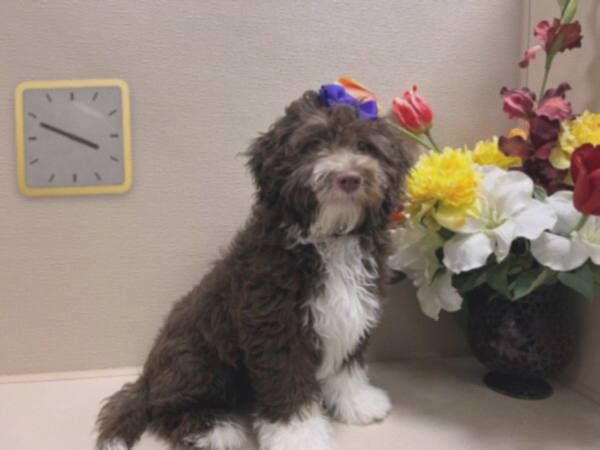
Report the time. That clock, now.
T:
3:49
